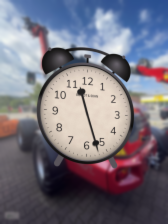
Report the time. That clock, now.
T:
11:27
